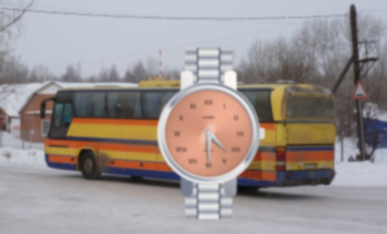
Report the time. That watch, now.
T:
4:30
